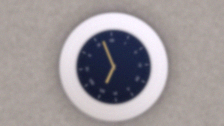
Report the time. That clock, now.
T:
6:57
